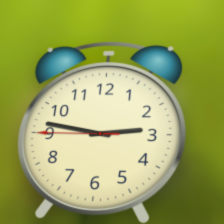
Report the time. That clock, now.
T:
2:46:45
